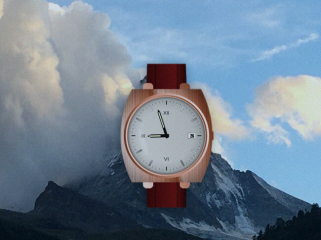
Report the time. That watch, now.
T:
8:57
